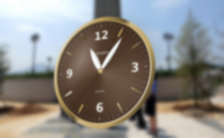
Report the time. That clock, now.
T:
11:06
